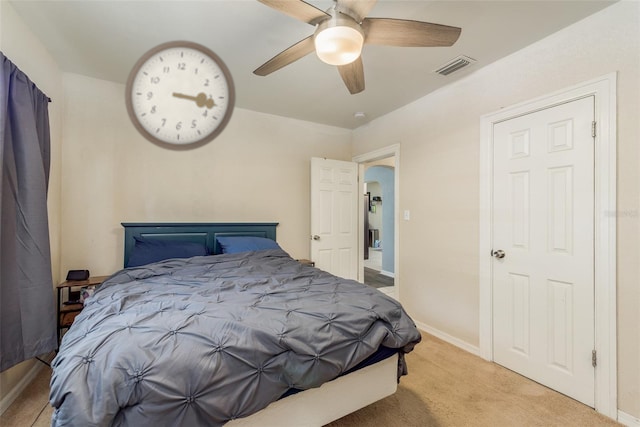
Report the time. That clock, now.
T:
3:17
